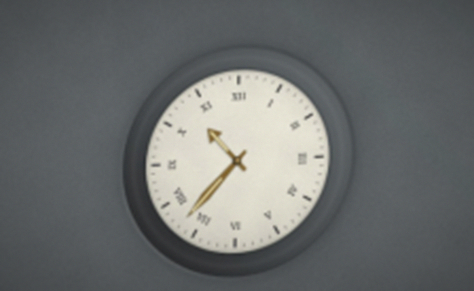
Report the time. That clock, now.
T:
10:37
